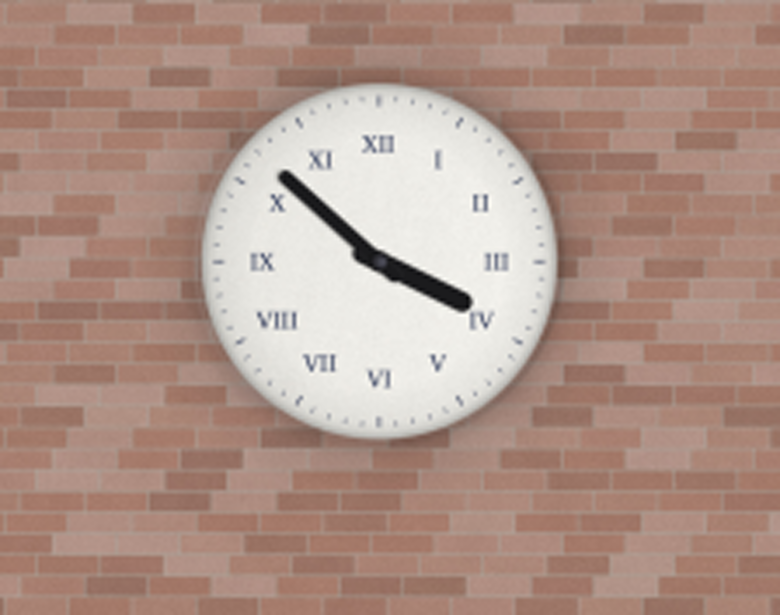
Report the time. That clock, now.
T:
3:52
